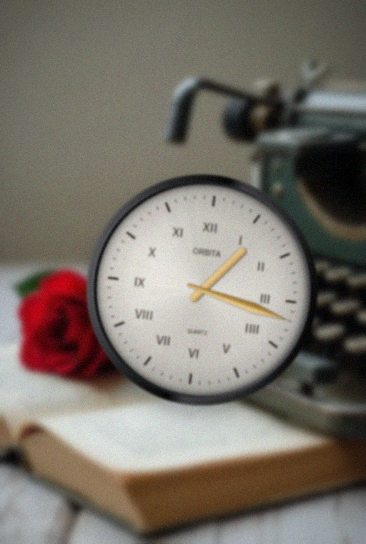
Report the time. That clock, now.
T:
1:17
